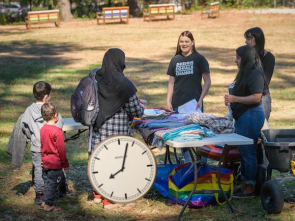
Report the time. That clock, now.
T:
8:03
